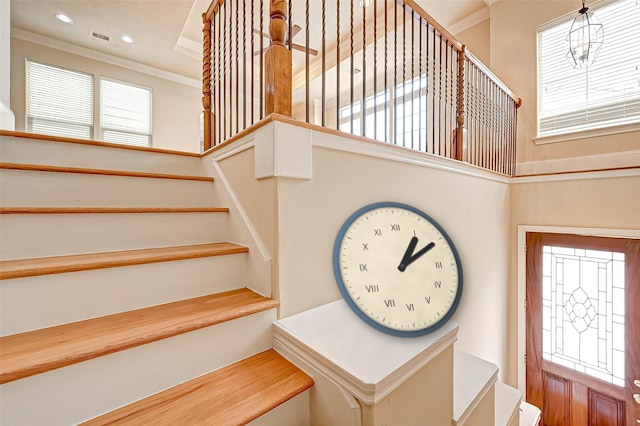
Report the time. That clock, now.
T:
1:10
